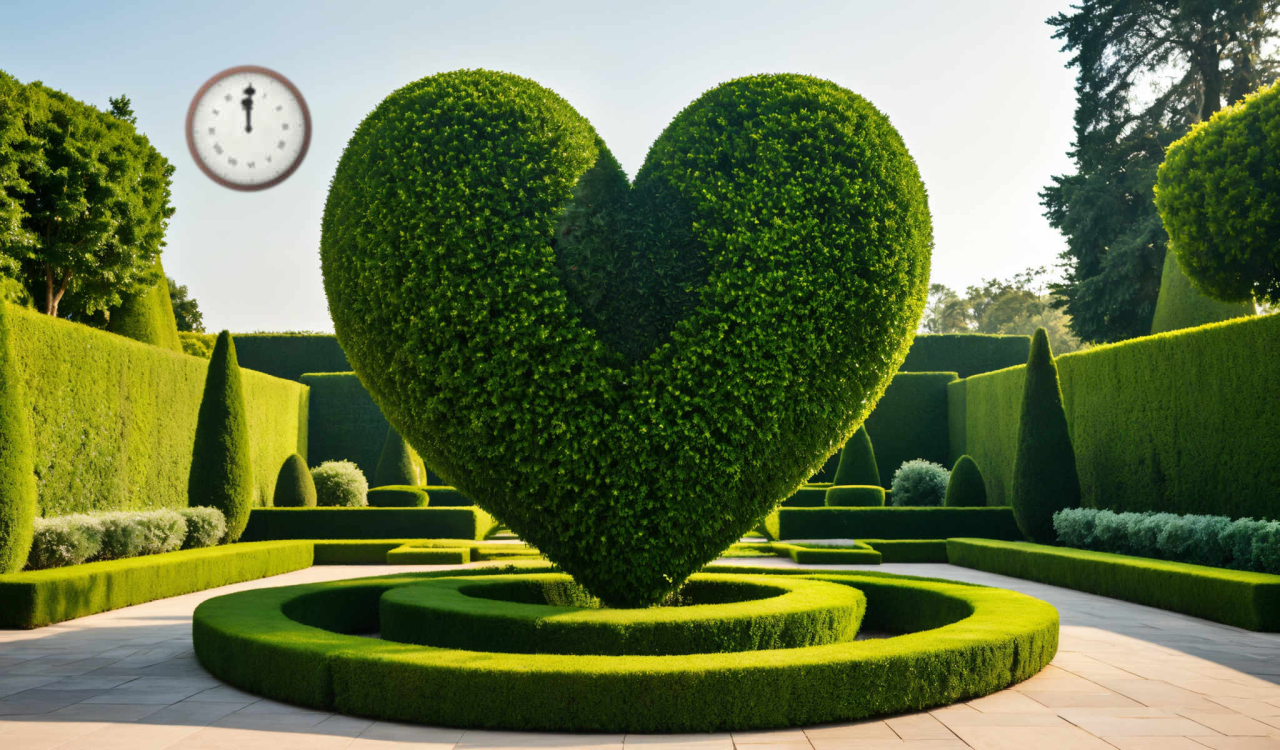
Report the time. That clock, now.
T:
12:01
